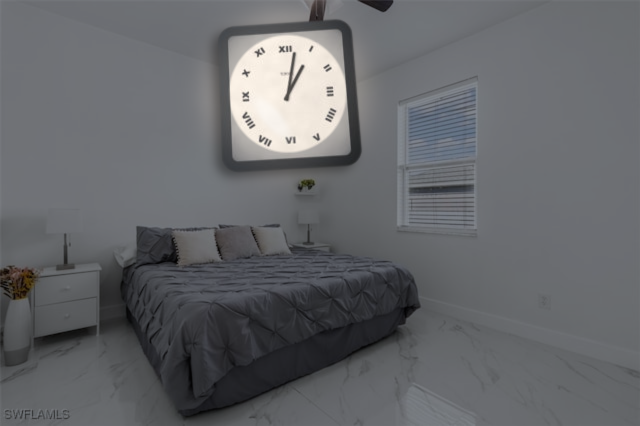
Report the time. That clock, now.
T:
1:02
